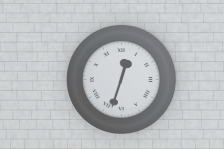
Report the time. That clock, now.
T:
12:33
